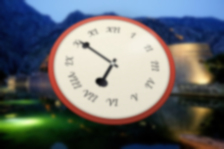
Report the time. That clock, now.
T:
6:51
